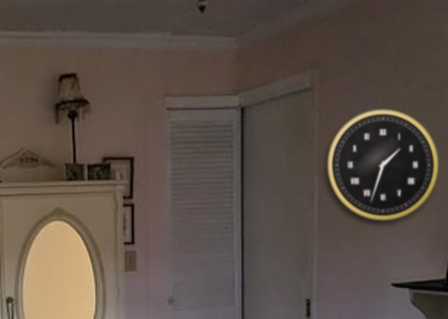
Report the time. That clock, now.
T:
1:33
